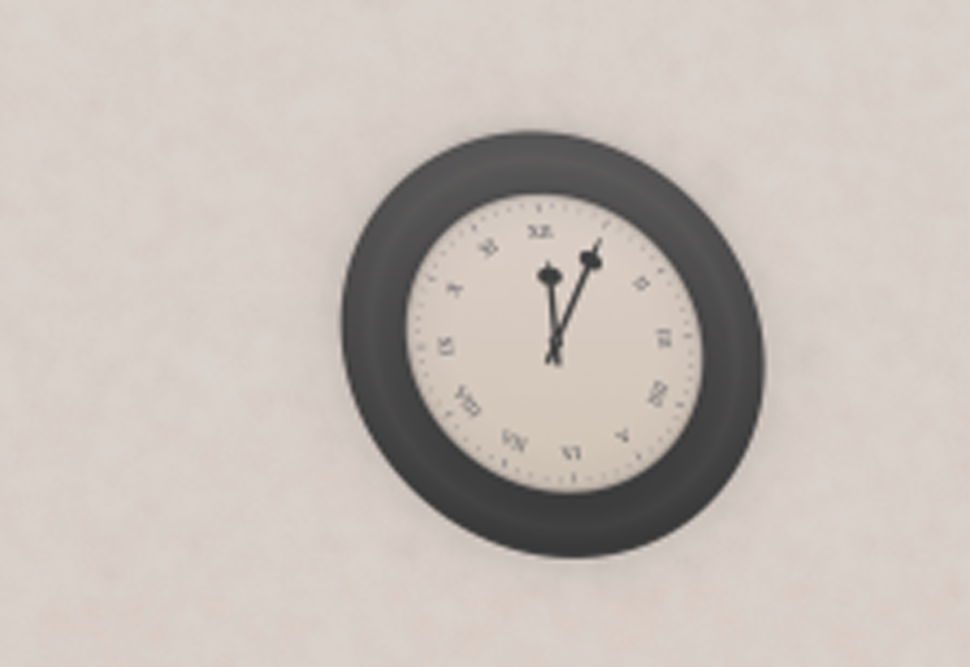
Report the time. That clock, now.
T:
12:05
